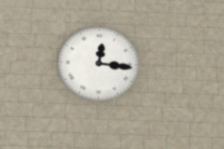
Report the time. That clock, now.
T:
12:16
